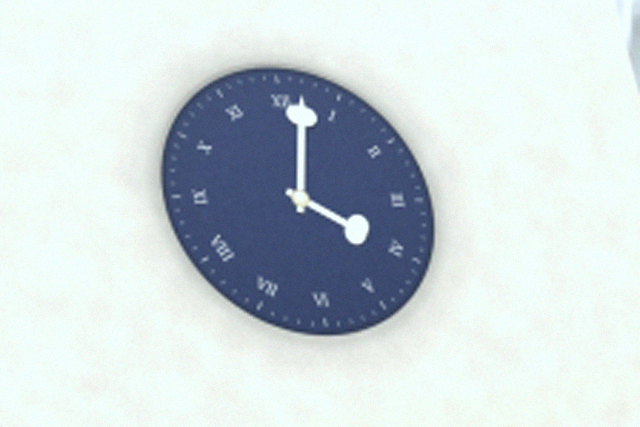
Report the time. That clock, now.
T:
4:02
